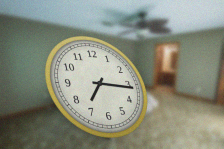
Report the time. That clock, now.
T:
7:16
